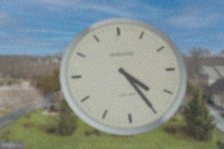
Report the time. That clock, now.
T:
4:25
